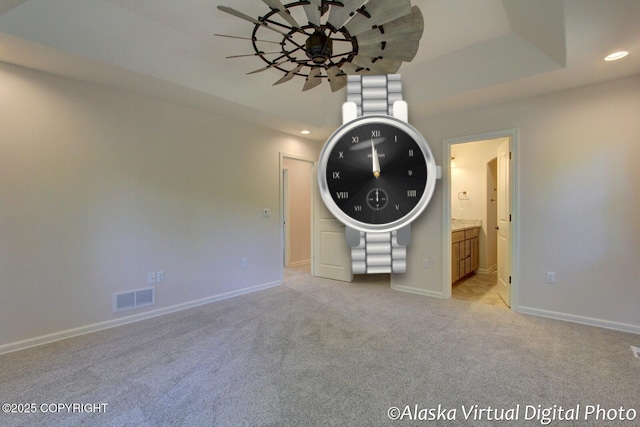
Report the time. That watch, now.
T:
11:59
